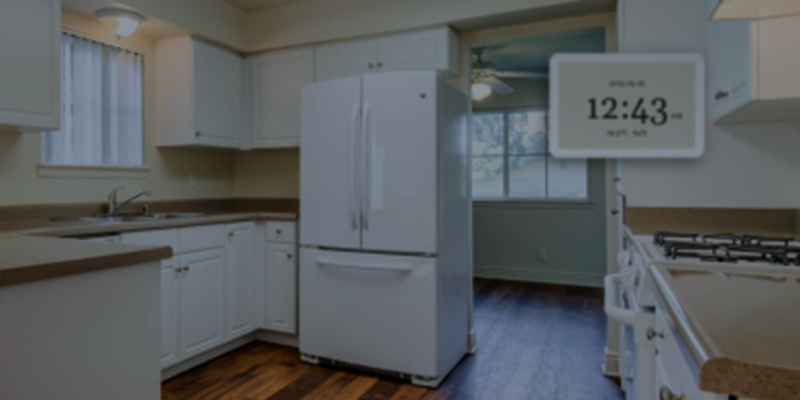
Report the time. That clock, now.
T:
12:43
